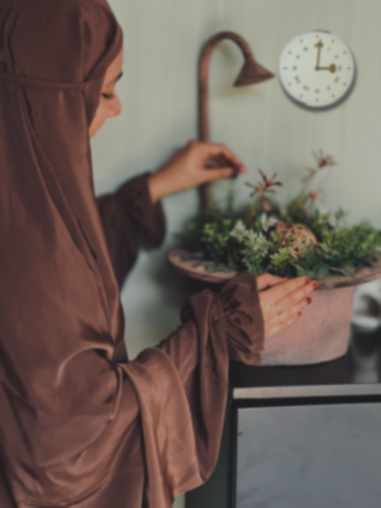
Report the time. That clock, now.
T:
3:01
